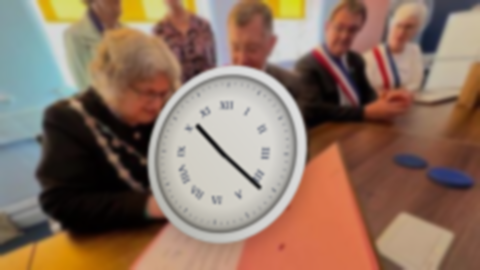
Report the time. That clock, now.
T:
10:21
